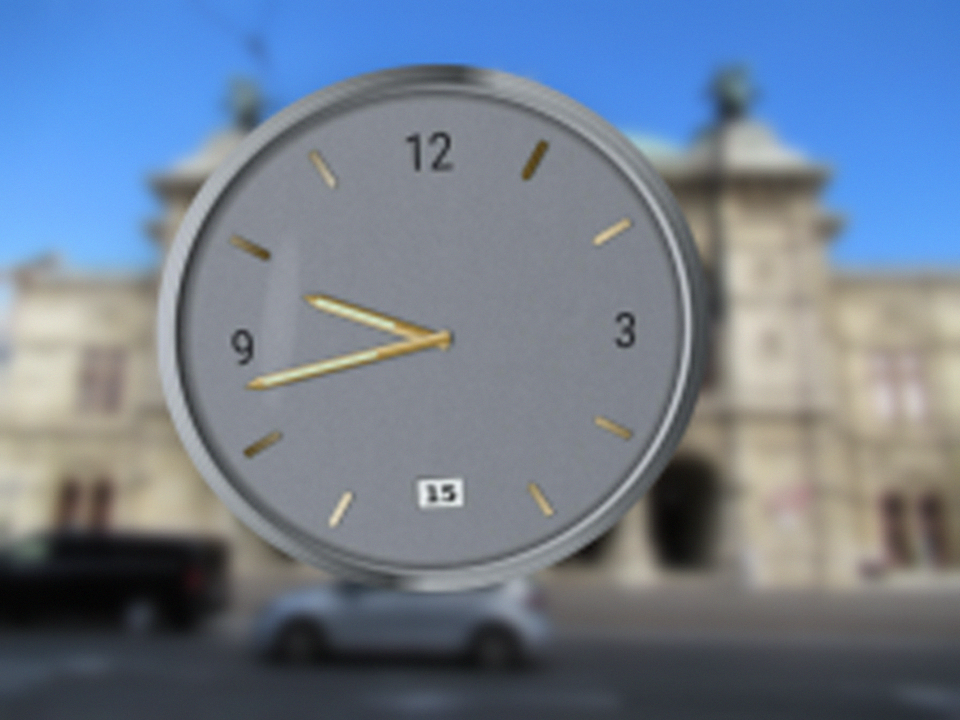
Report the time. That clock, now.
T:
9:43
